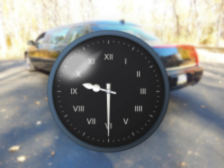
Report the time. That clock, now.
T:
9:30
